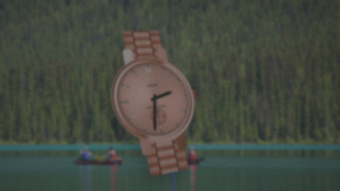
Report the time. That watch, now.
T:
2:32
